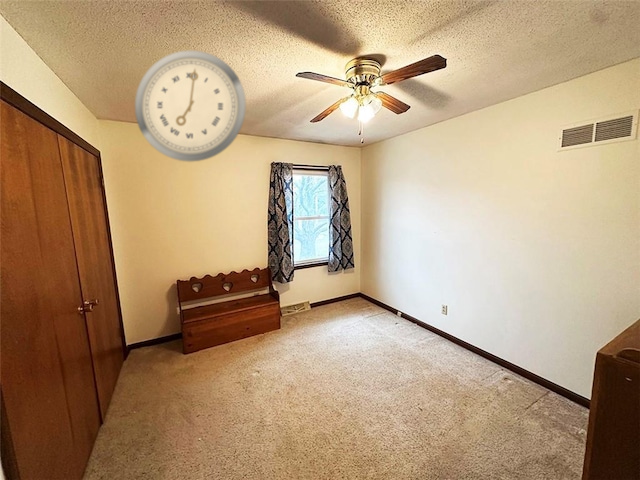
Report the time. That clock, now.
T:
7:01
